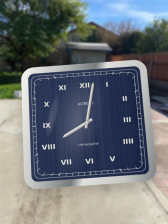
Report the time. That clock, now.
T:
8:02
